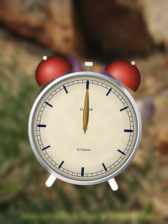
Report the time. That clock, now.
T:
12:00
